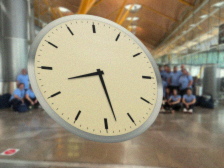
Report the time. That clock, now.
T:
8:28
